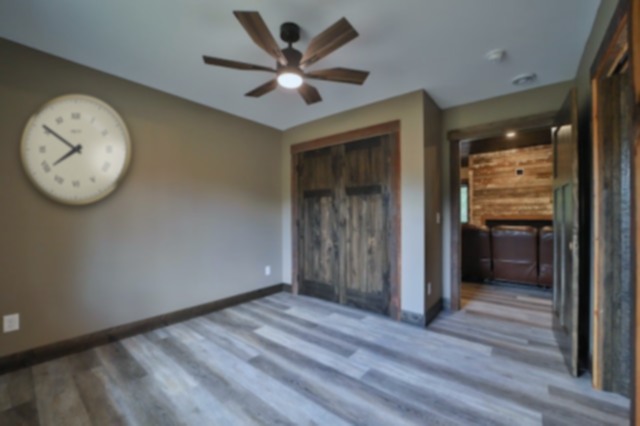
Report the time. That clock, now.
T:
7:51
